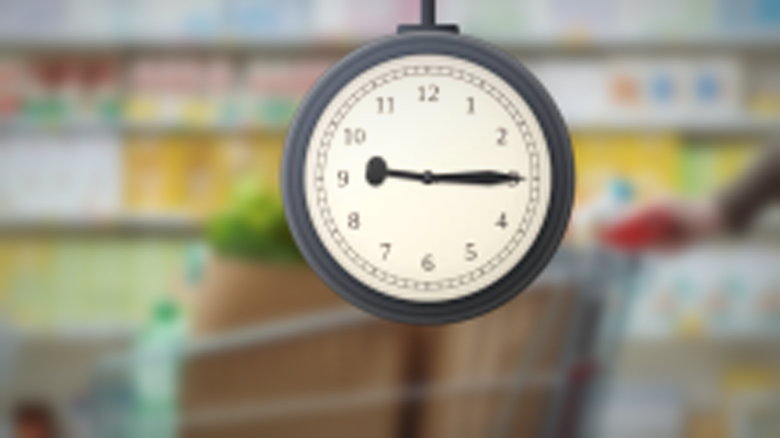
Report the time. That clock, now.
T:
9:15
